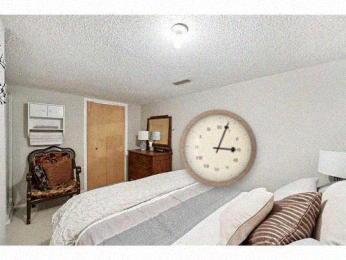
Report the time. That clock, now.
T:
3:03
